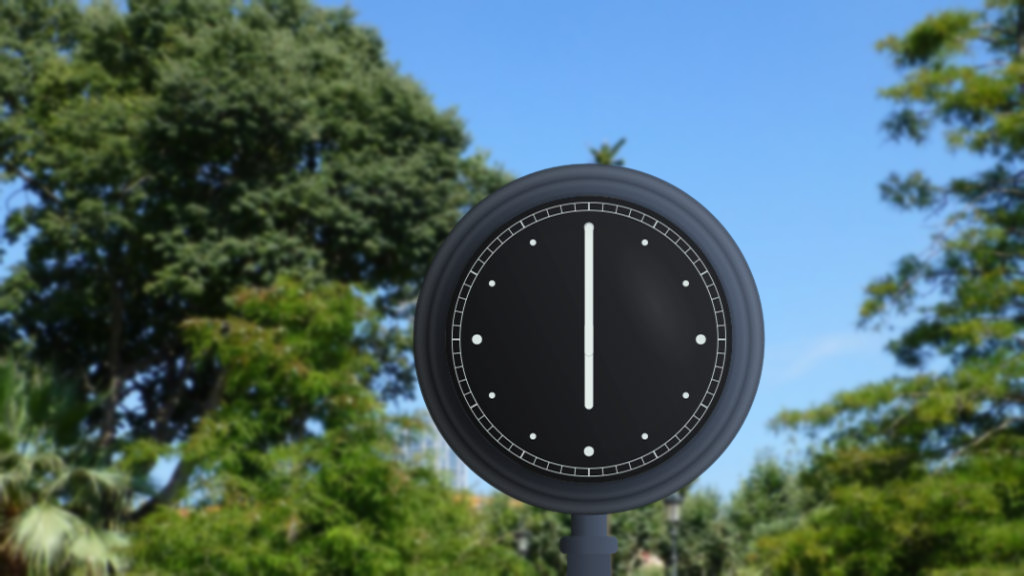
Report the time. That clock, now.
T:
6:00
